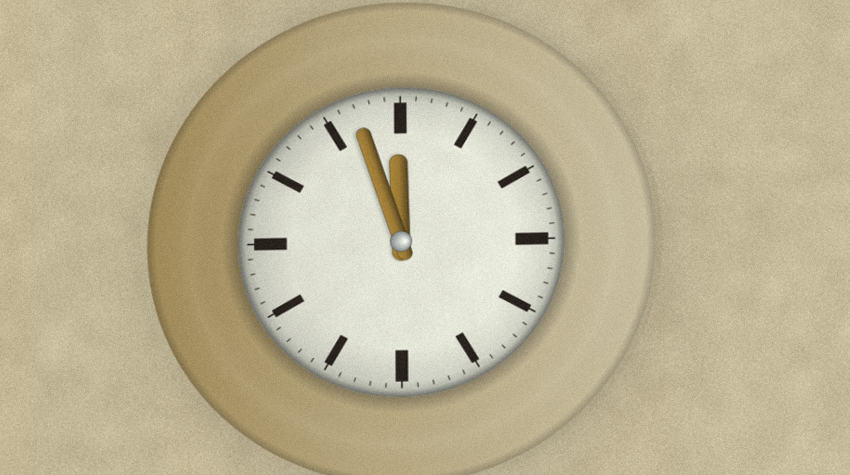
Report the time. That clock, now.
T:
11:57
